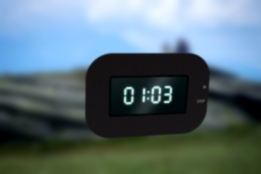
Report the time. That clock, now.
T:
1:03
